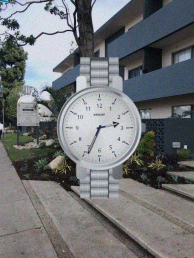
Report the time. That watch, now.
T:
2:34
